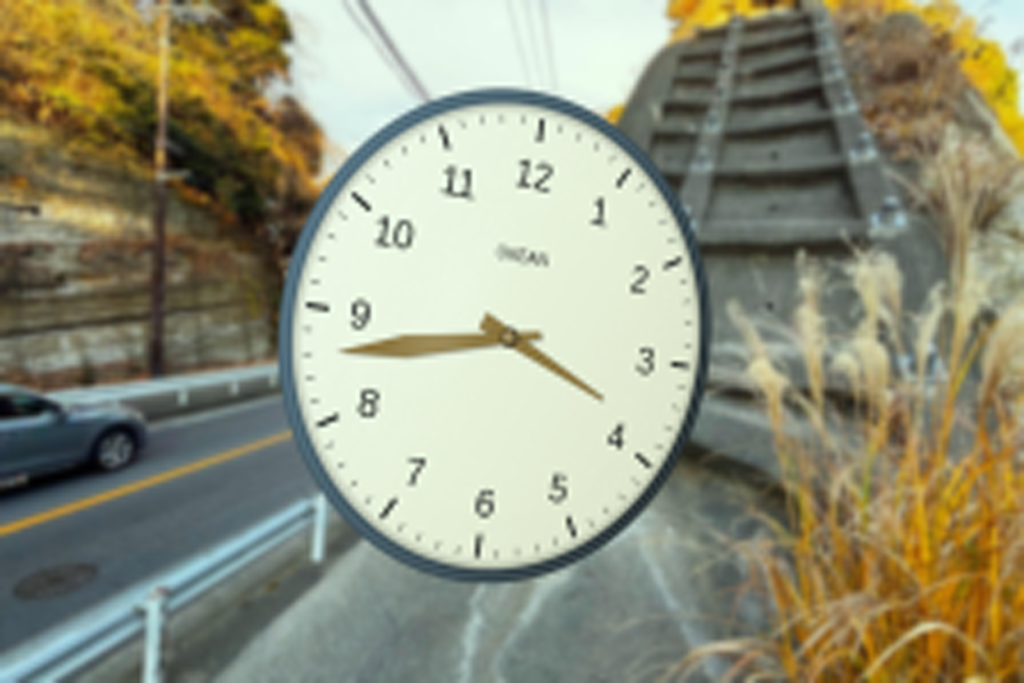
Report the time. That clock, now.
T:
3:43
